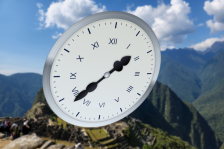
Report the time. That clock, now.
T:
1:38
